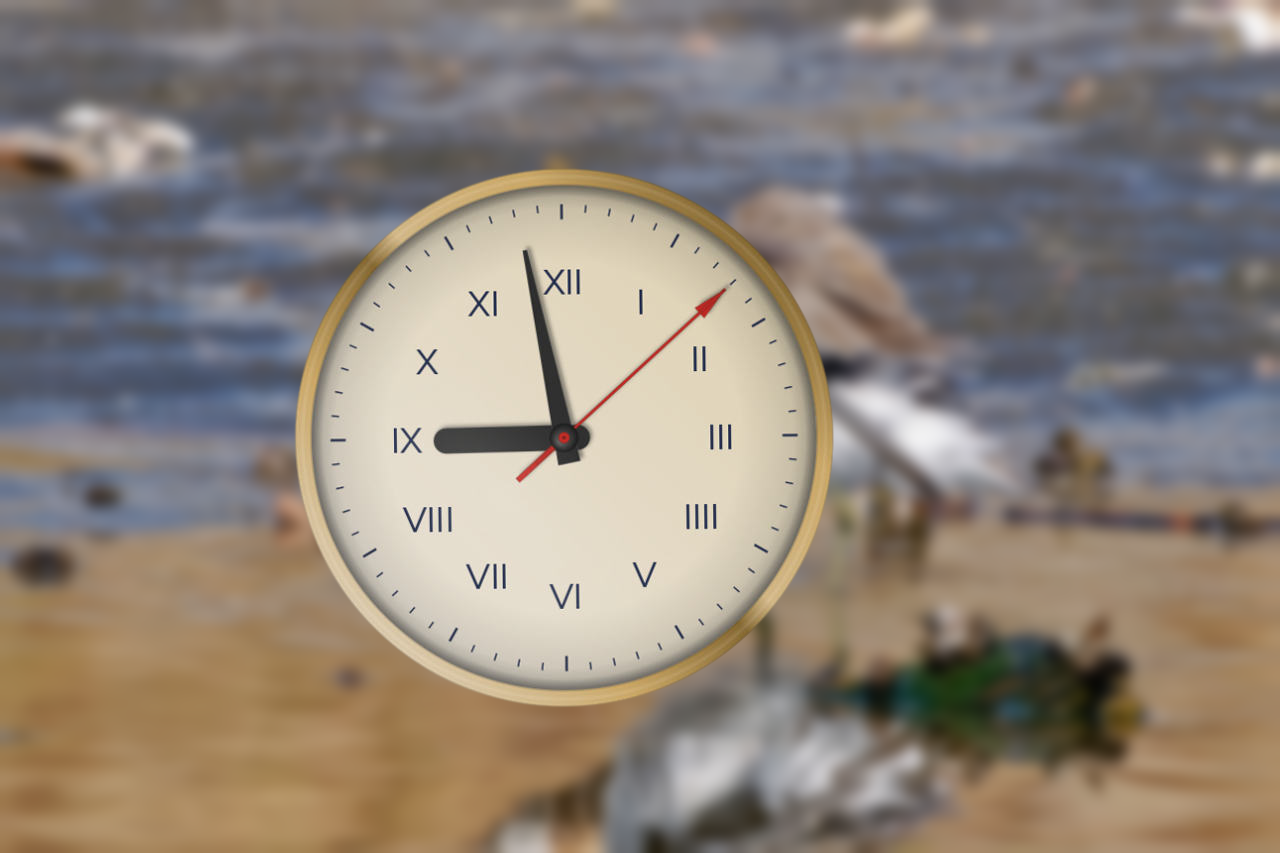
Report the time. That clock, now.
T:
8:58:08
